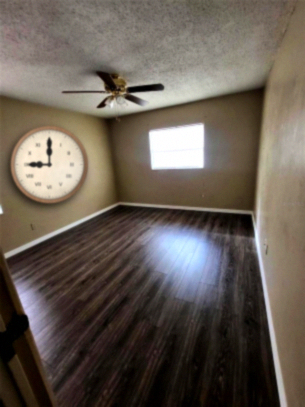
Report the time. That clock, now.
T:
9:00
